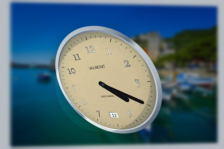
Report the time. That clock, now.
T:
4:20
